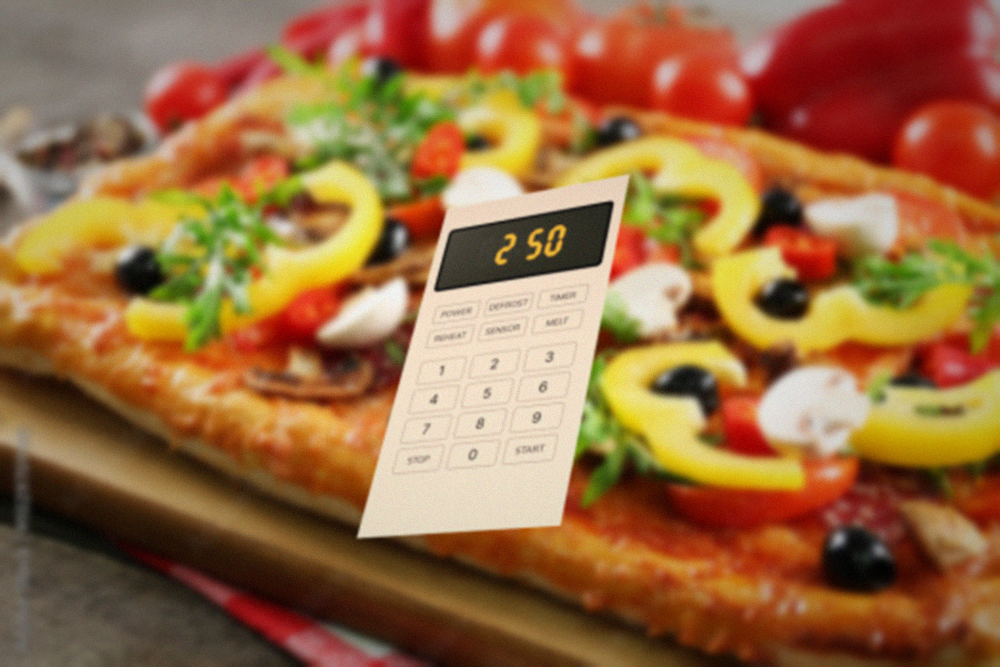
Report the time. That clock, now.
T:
2:50
